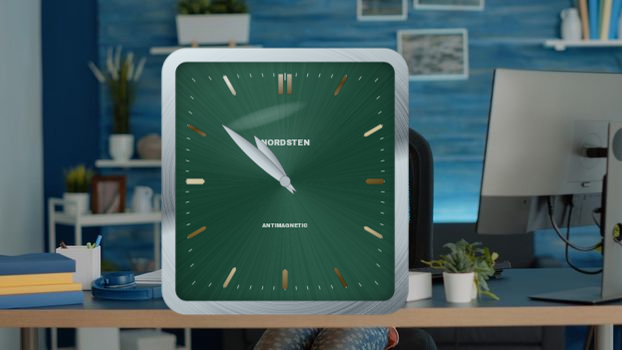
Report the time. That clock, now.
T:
10:52
